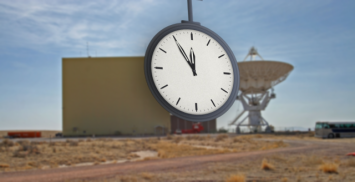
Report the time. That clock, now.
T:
11:55
